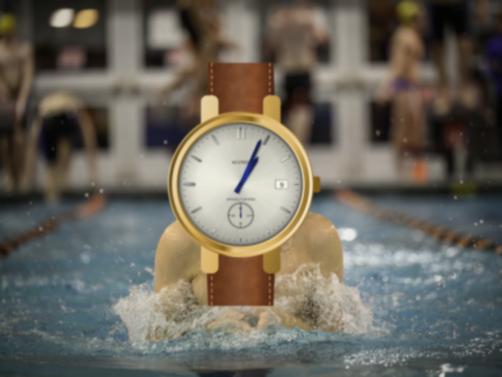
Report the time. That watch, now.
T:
1:04
